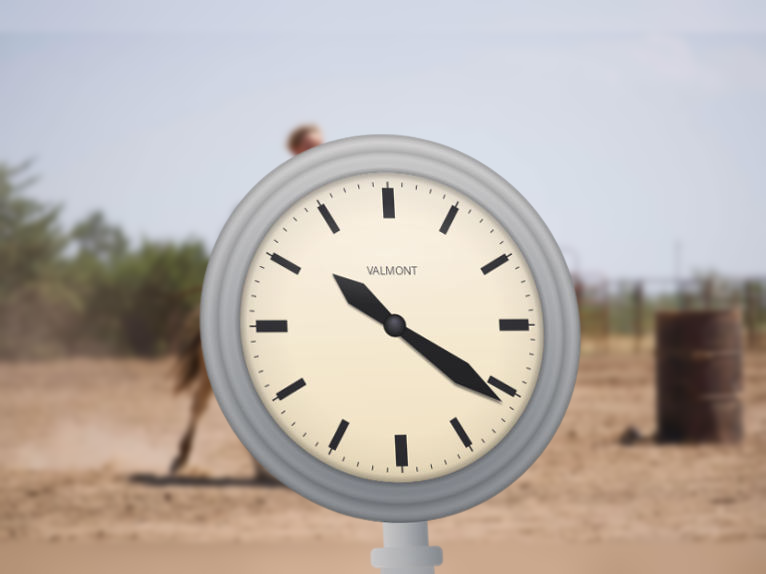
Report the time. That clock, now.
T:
10:21
